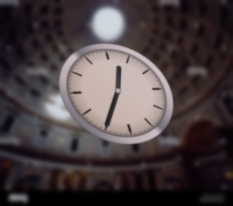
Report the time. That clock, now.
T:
12:35
